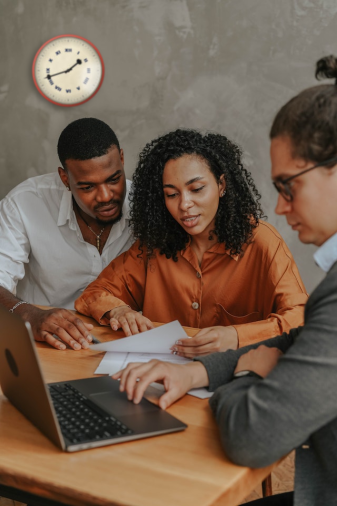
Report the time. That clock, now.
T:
1:42
